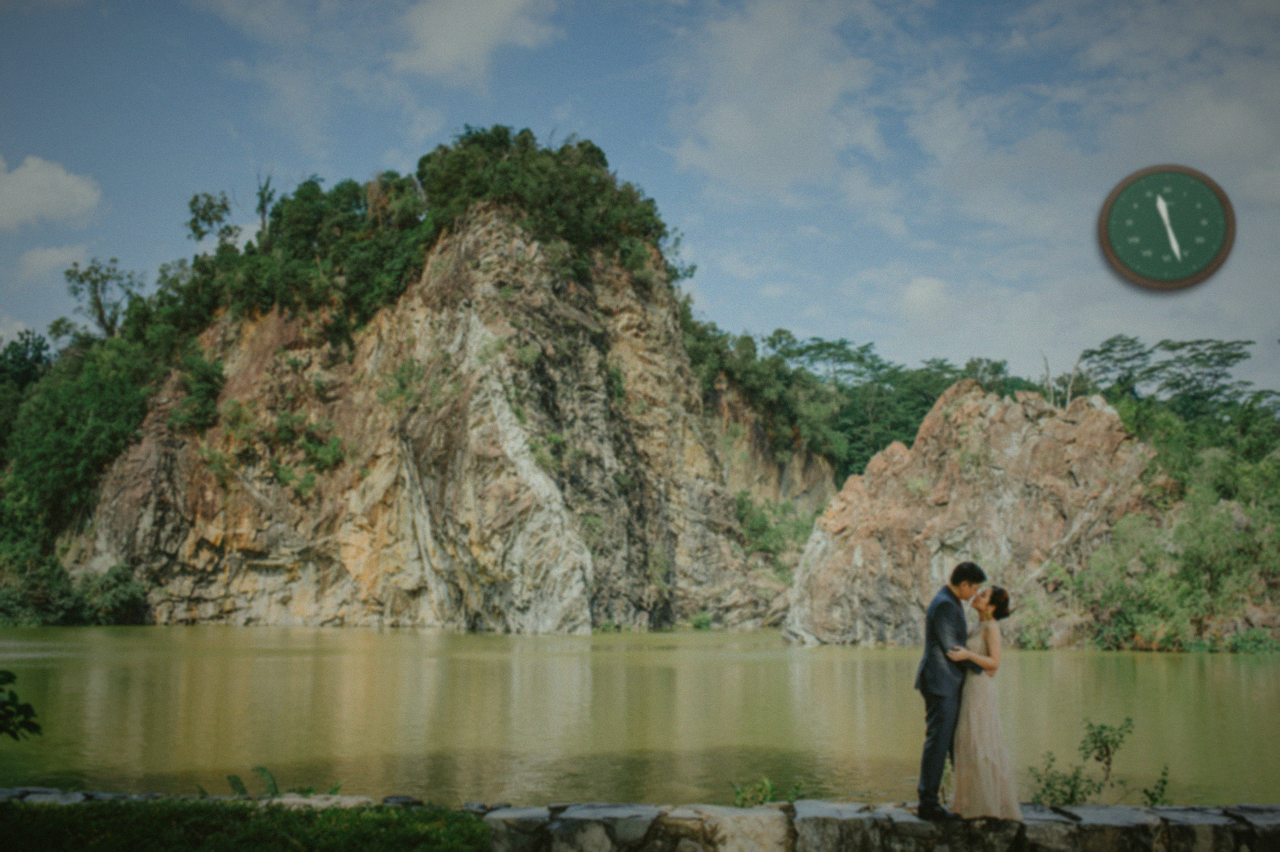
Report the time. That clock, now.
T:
11:27
